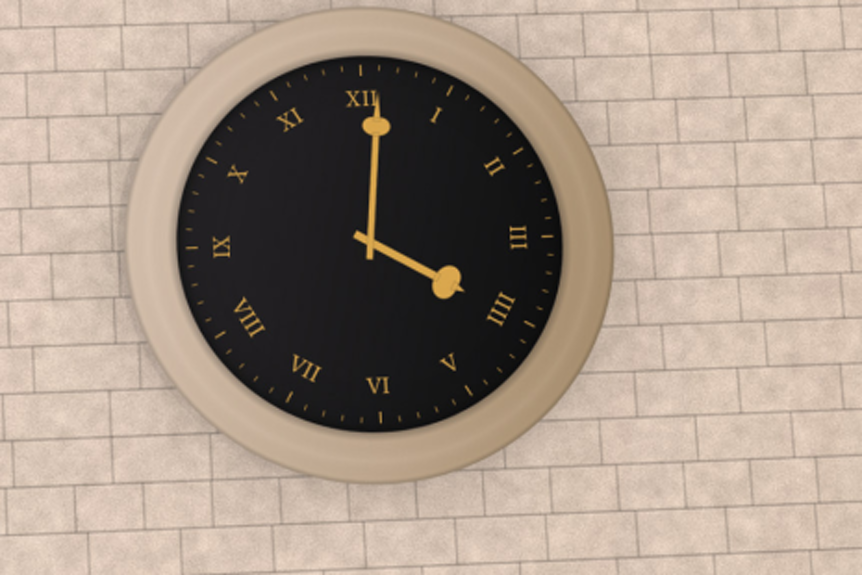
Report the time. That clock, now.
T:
4:01
